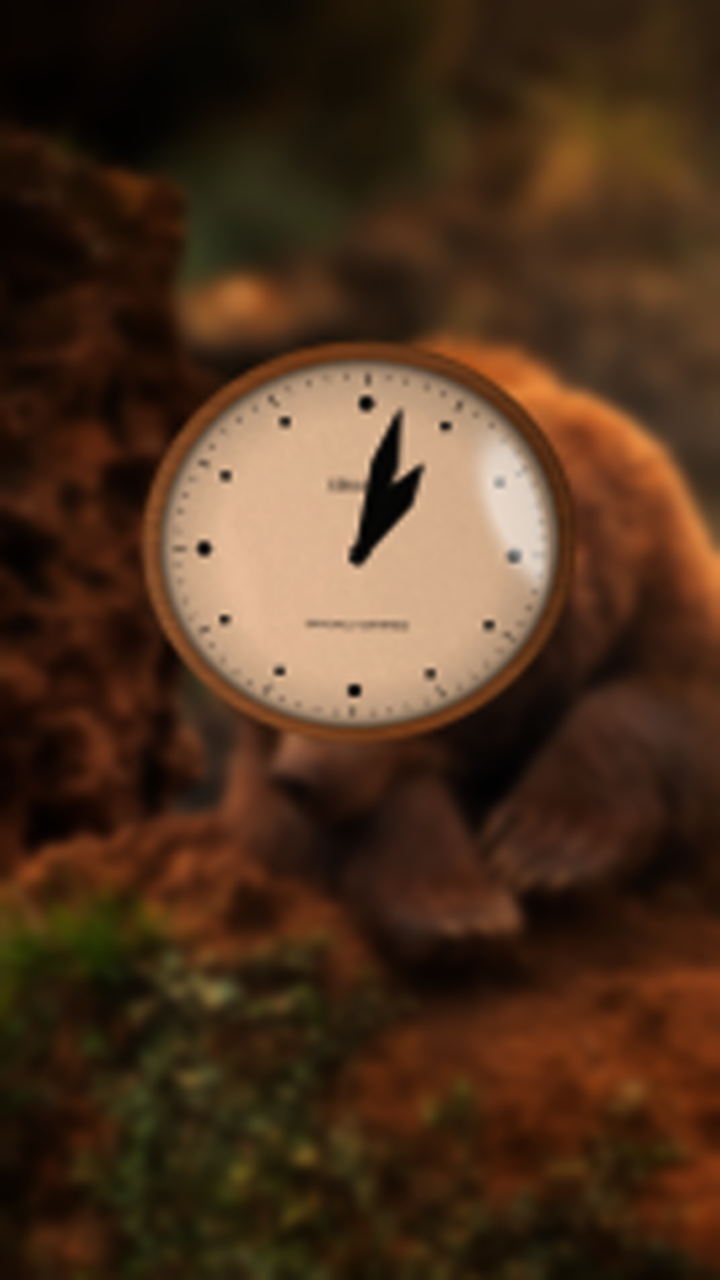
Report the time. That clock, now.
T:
1:02
